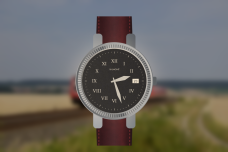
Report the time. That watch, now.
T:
2:27
